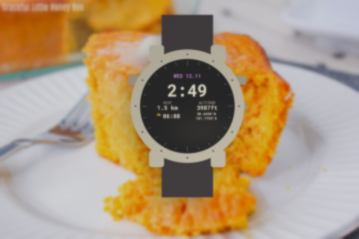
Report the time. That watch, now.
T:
2:49
